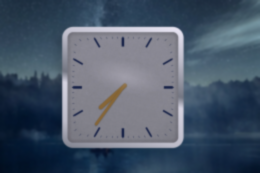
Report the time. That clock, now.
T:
7:36
